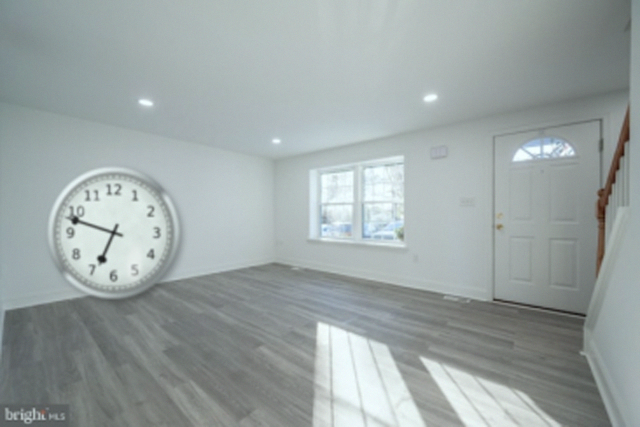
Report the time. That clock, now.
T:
6:48
